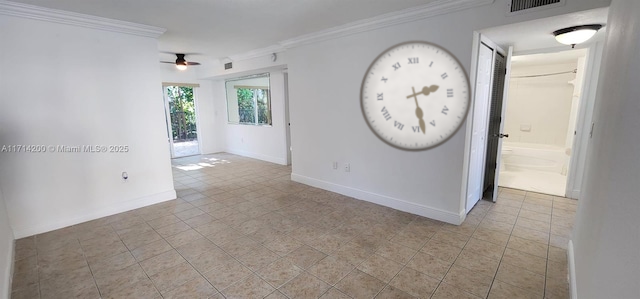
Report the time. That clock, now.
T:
2:28
